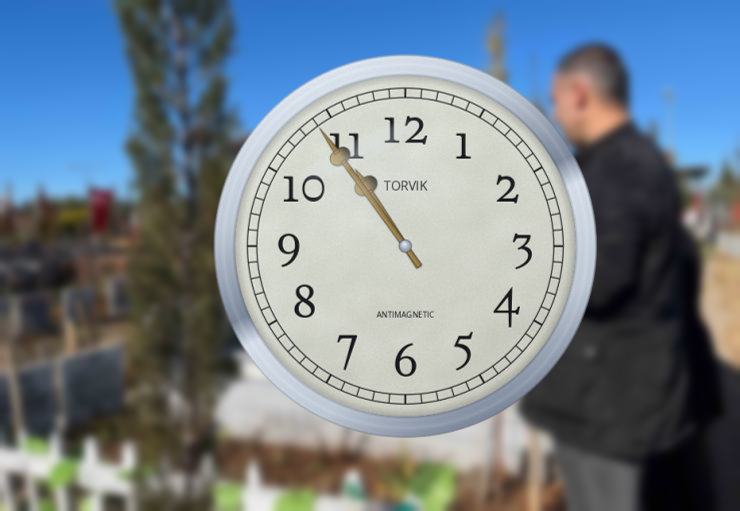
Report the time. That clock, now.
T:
10:54
